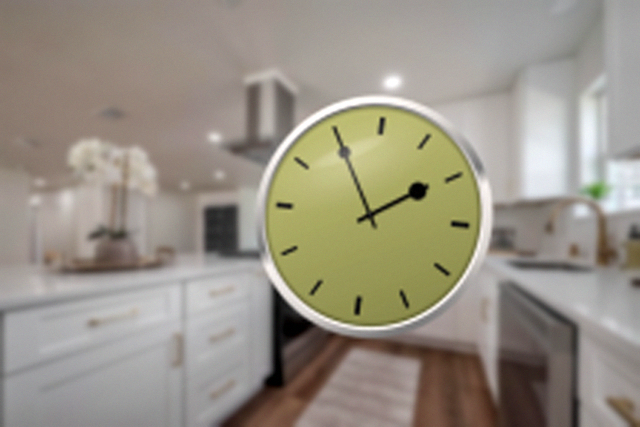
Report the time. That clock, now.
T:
1:55
